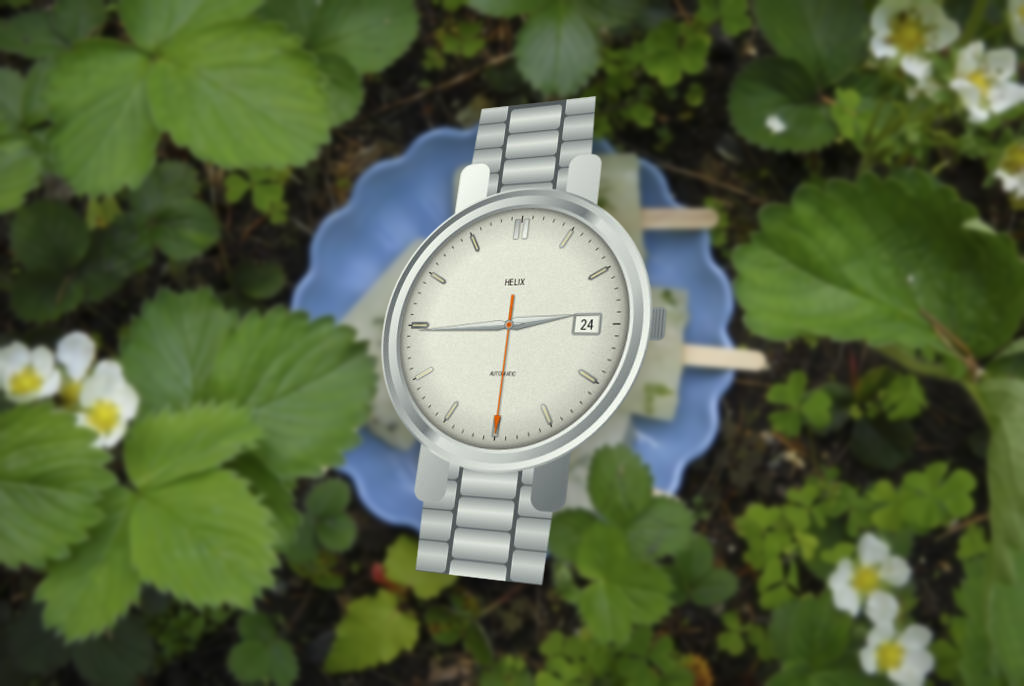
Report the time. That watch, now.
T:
2:44:30
